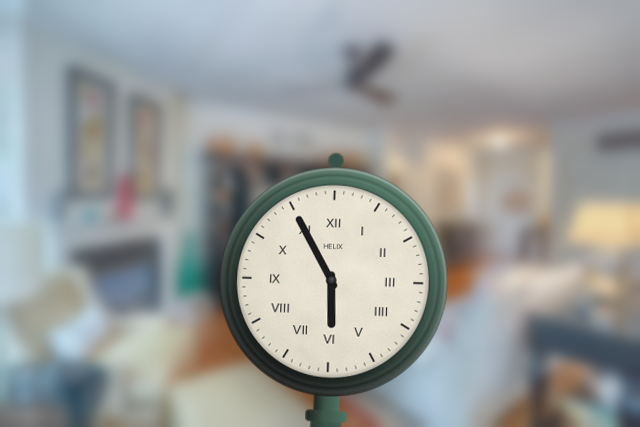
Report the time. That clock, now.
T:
5:55
